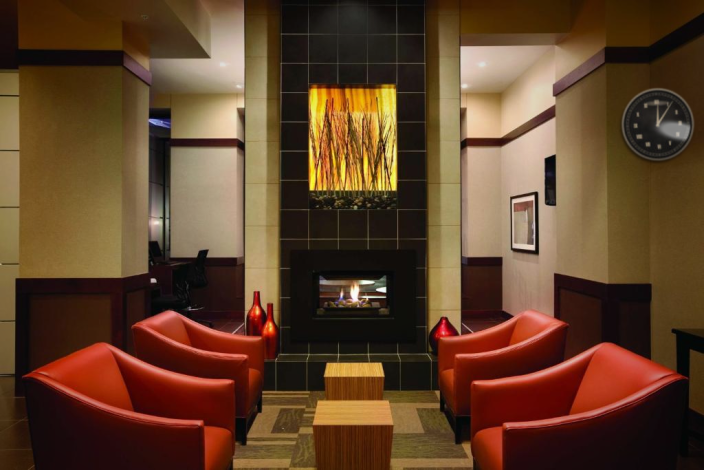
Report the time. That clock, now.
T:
12:06
